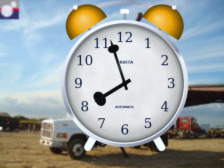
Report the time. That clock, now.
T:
7:57
